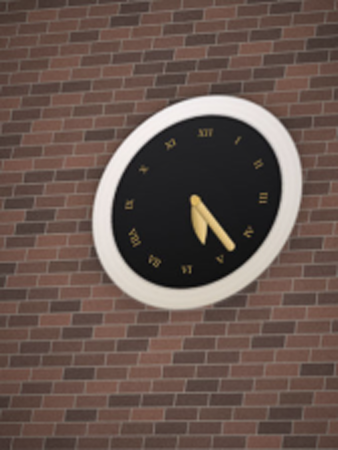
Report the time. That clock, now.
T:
5:23
